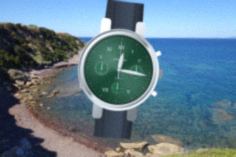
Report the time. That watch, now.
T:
12:16
